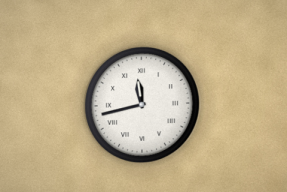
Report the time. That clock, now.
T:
11:43
